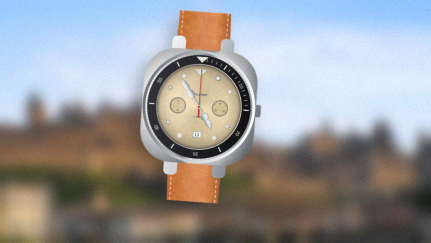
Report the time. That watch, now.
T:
4:54
